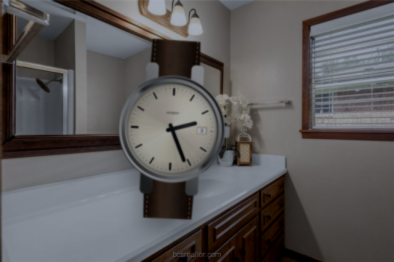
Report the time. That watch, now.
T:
2:26
